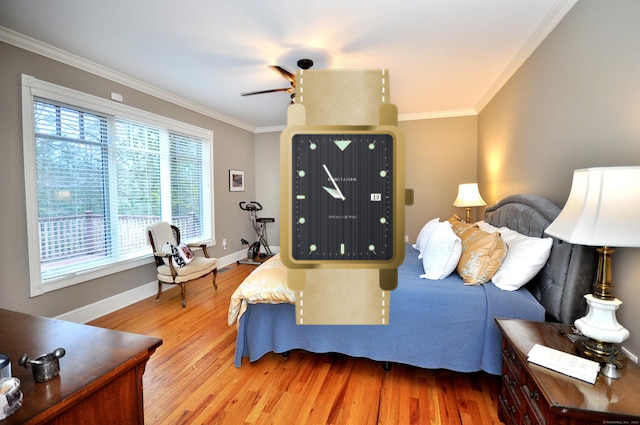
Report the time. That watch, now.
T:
9:55
